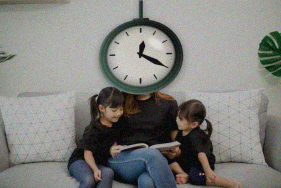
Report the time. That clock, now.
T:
12:20
